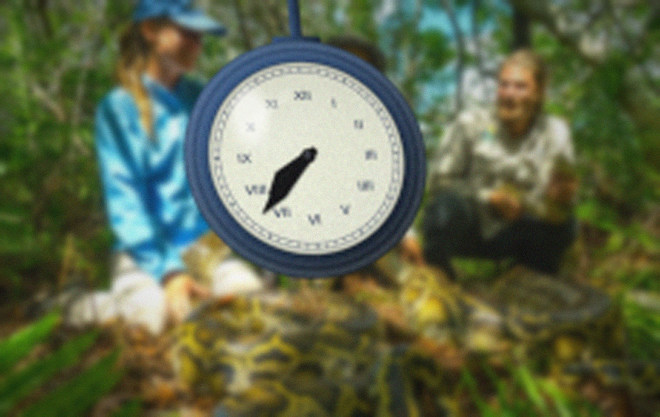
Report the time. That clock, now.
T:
7:37
